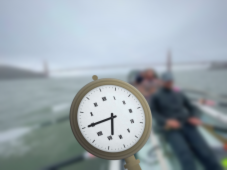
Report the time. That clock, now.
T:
6:45
